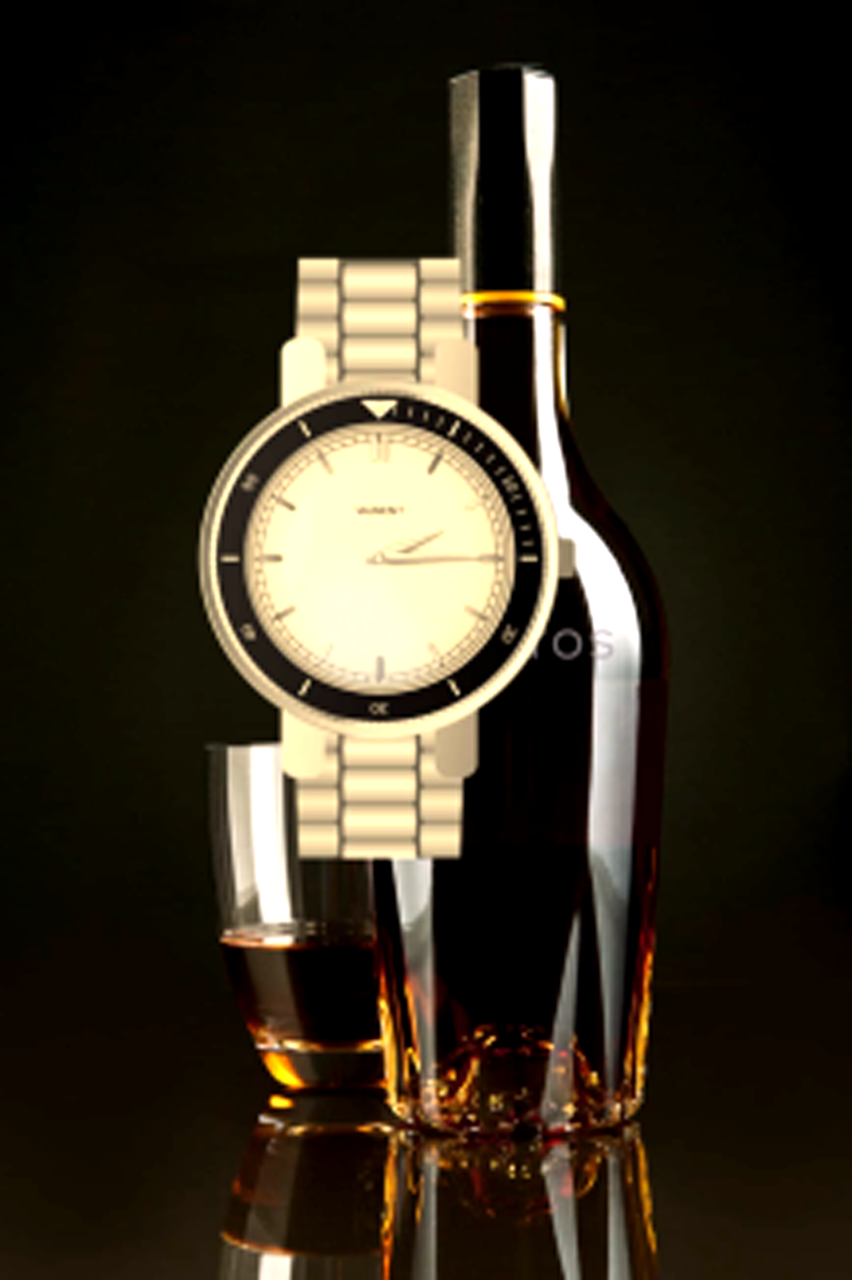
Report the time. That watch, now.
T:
2:15
